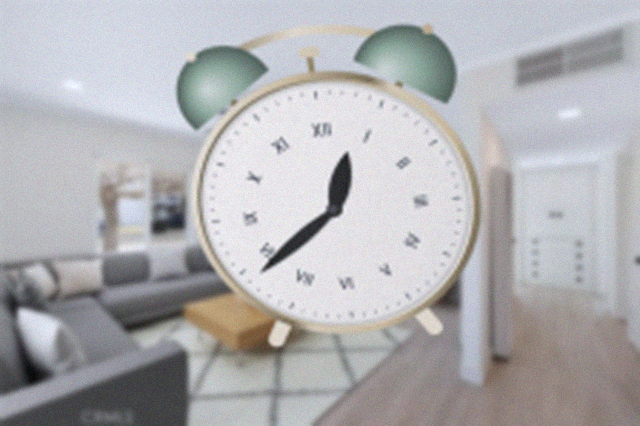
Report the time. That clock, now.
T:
12:39
